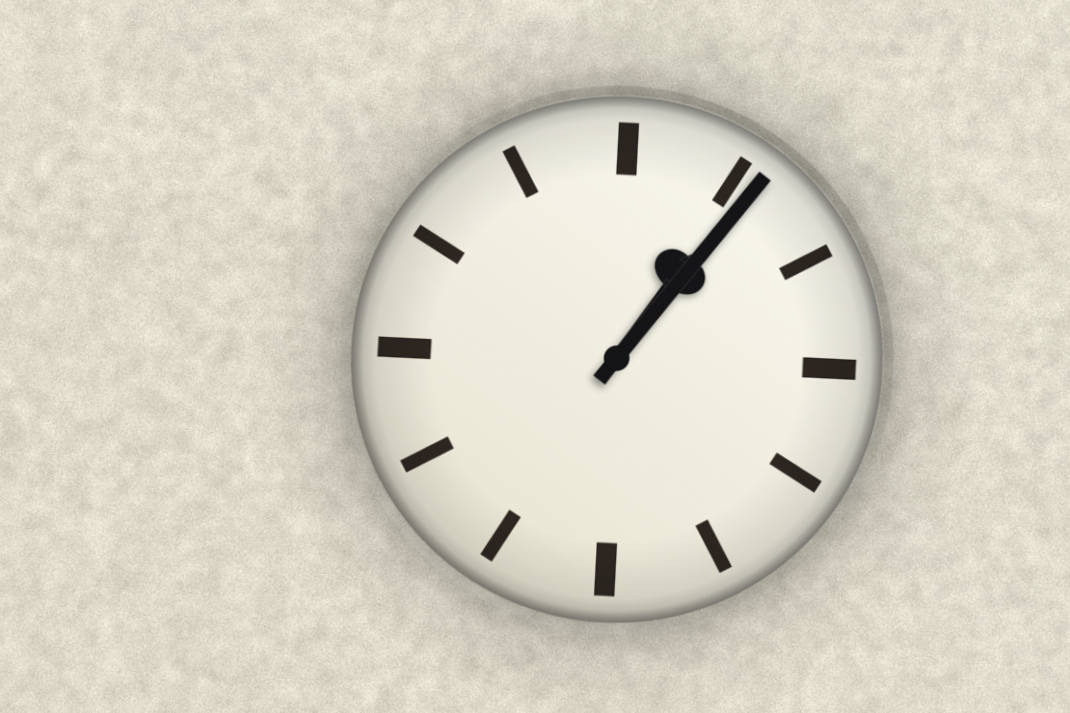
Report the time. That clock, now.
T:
1:06
